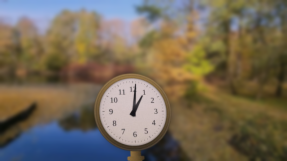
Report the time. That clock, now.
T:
1:01
